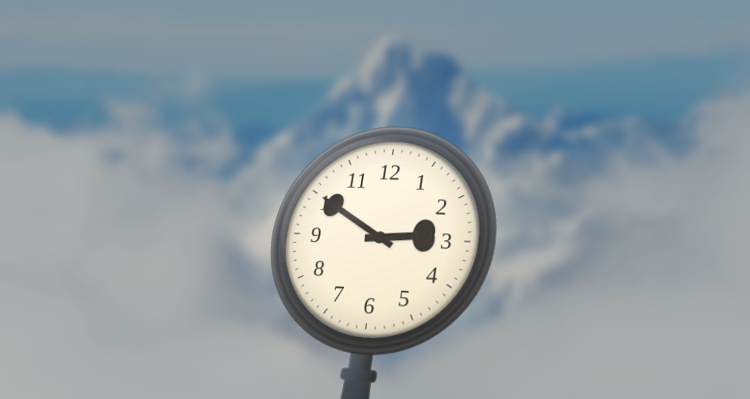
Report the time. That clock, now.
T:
2:50
